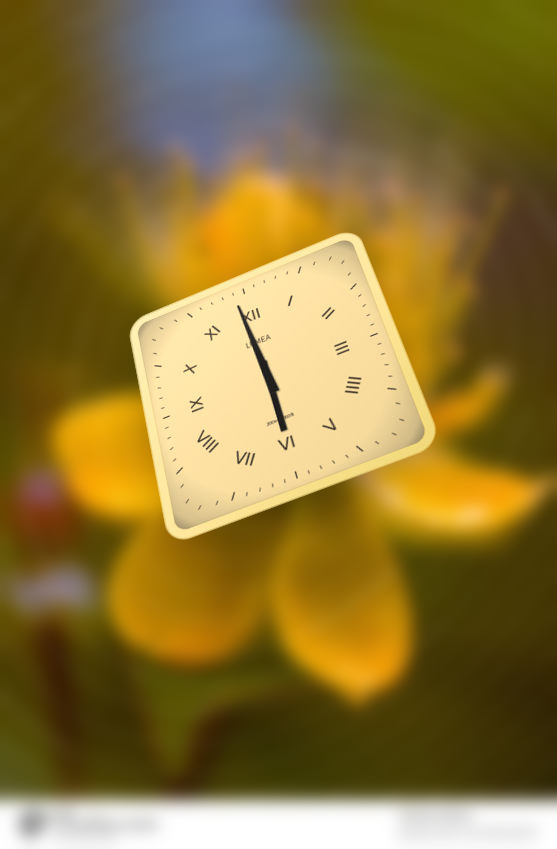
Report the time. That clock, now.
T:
5:59
